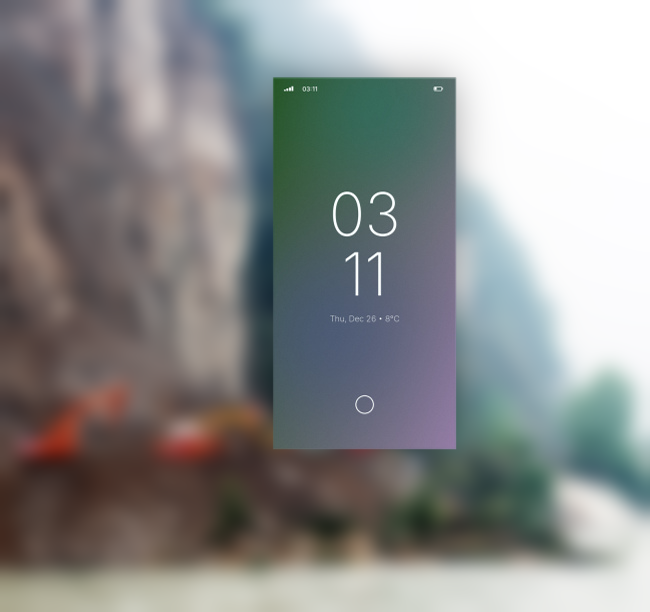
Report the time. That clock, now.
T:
3:11
